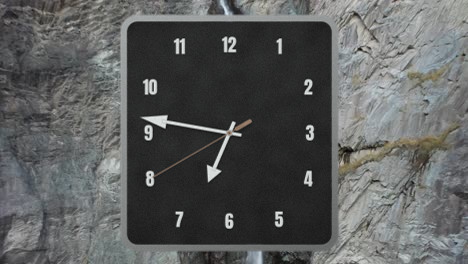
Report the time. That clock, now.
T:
6:46:40
